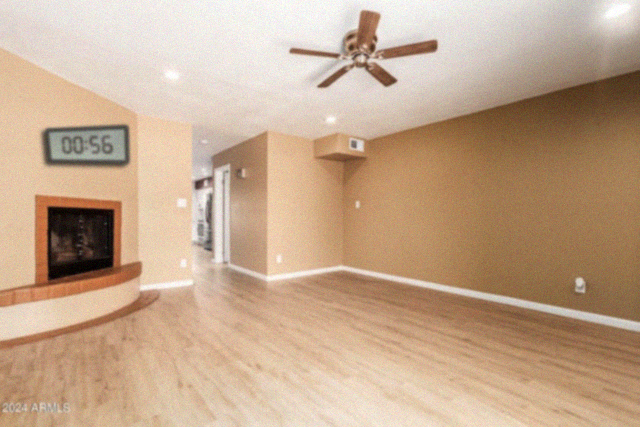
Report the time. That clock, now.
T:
0:56
